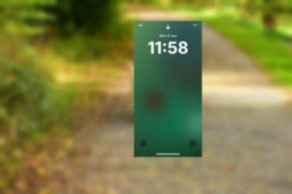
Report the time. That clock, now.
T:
11:58
